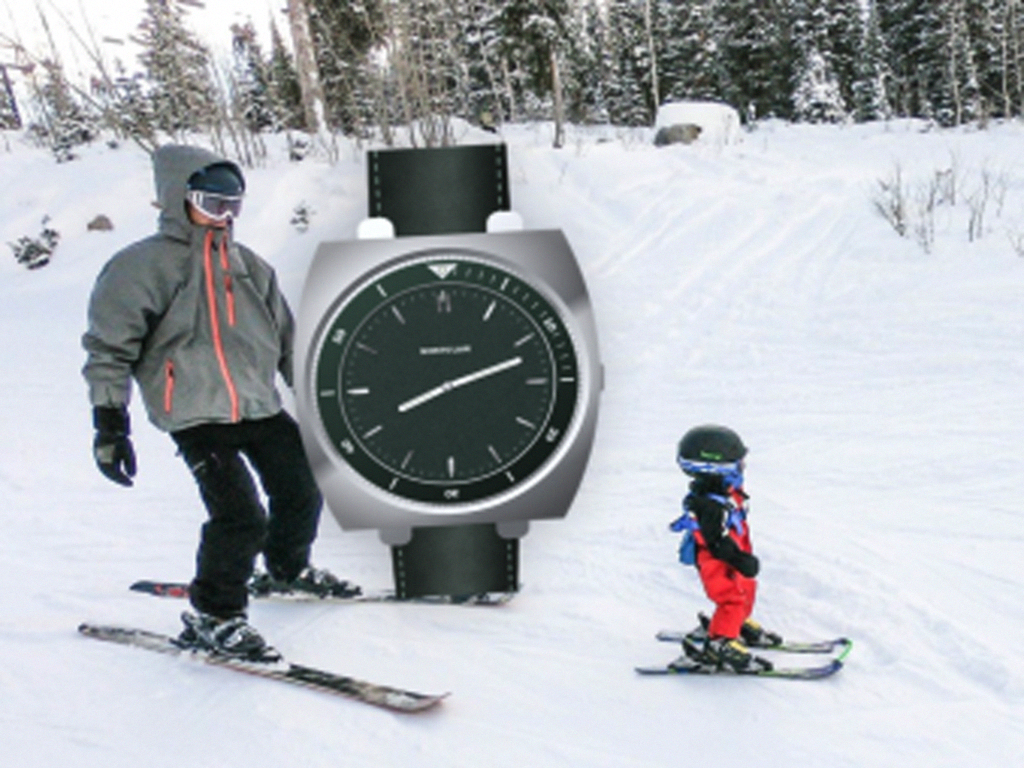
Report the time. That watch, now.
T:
8:12
